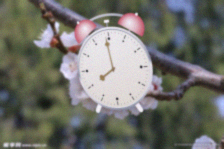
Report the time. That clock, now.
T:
7:59
